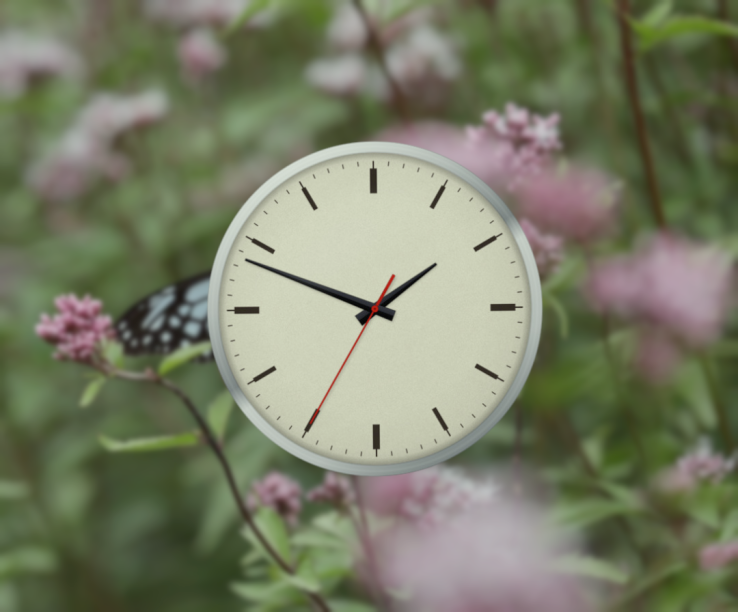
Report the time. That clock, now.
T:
1:48:35
